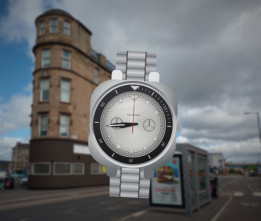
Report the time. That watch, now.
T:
8:44
